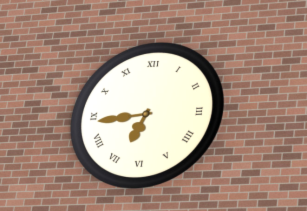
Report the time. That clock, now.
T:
6:44
